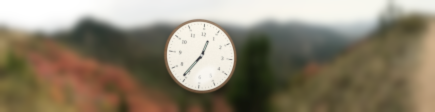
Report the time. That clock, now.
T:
12:36
